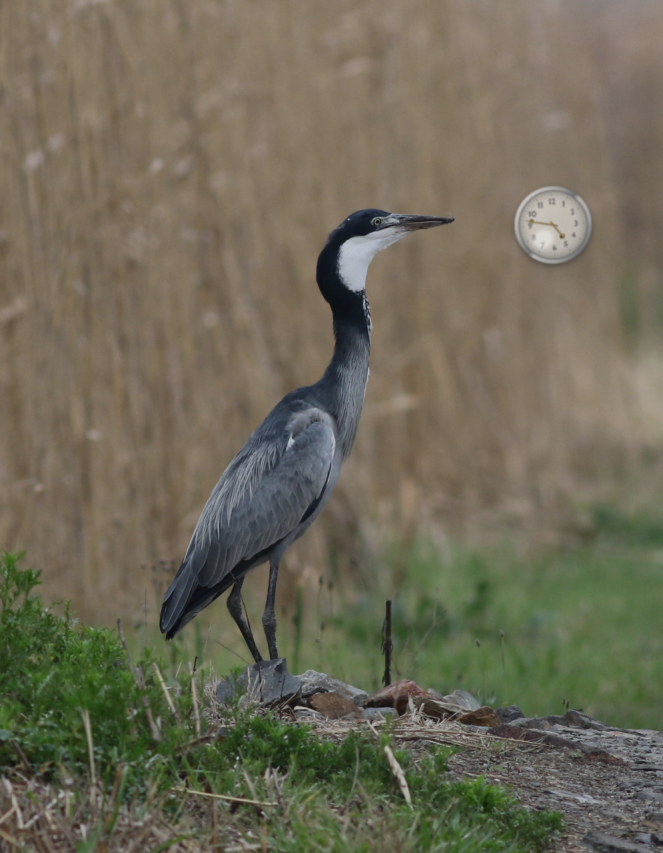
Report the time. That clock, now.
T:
4:47
